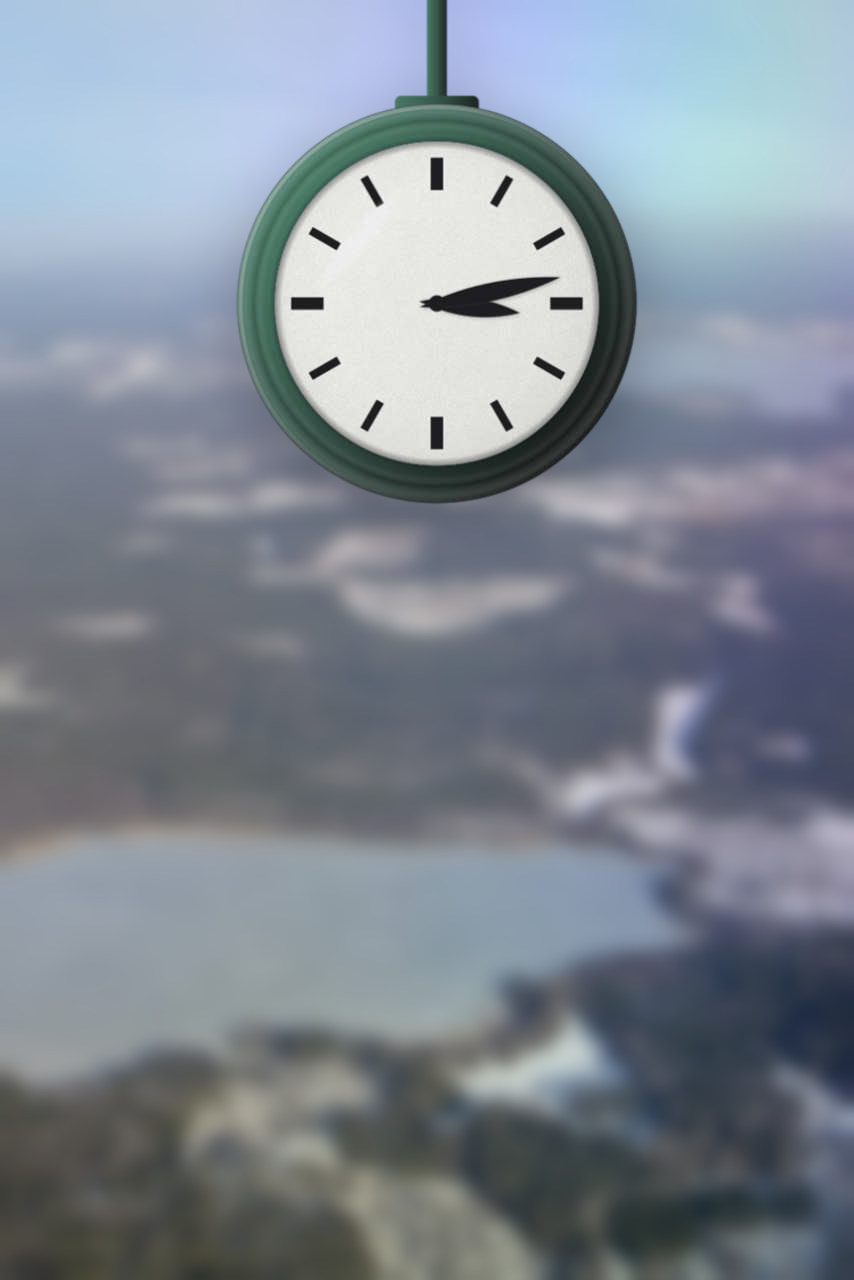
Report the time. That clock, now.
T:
3:13
